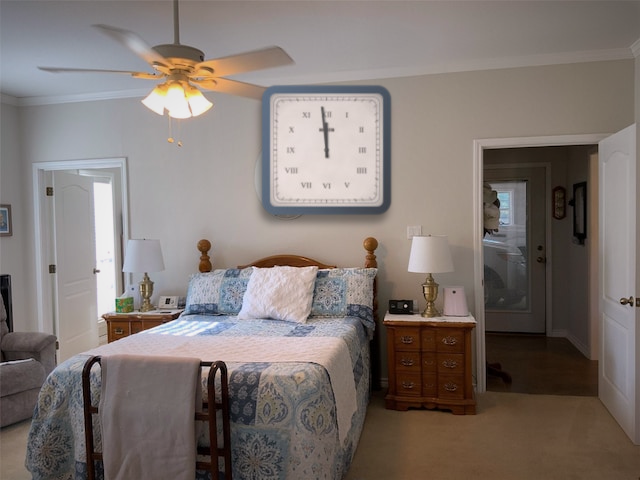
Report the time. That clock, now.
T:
11:59
